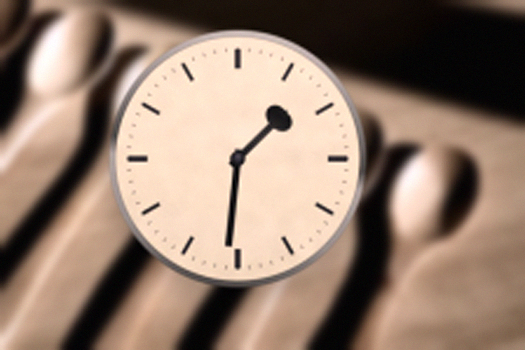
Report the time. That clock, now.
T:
1:31
